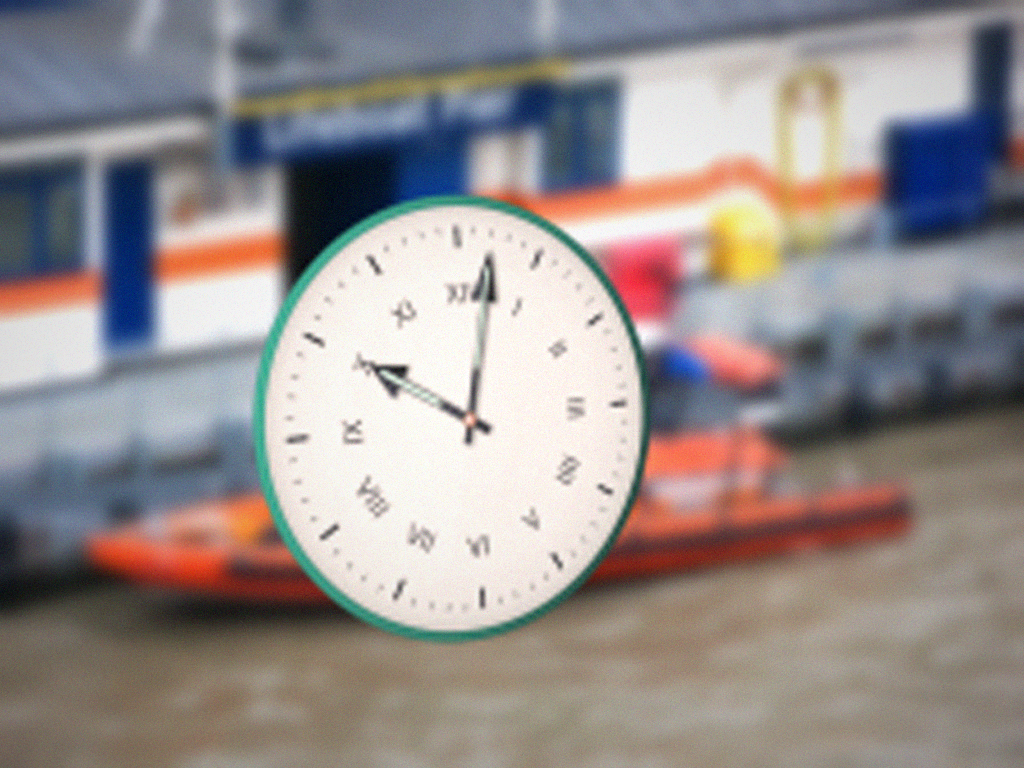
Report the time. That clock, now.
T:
10:02
